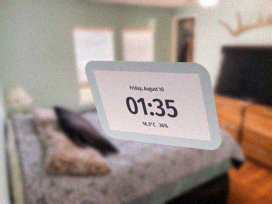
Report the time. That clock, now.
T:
1:35
